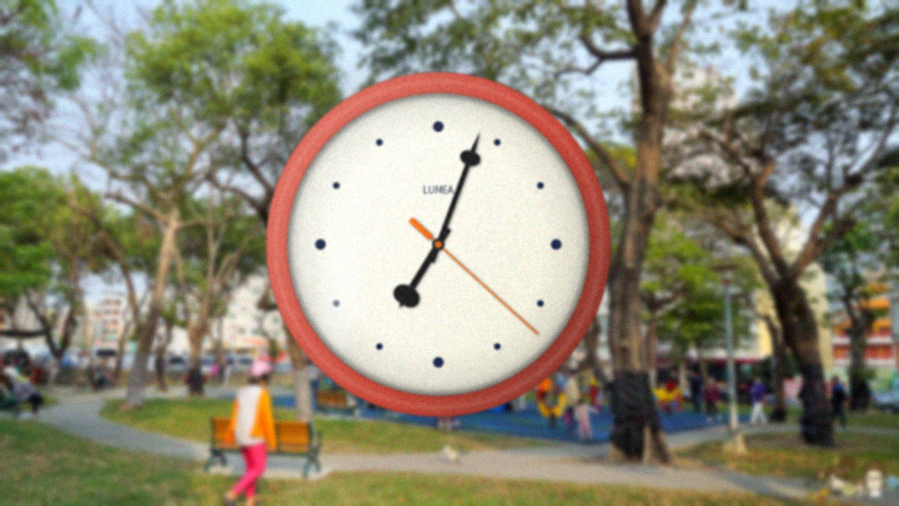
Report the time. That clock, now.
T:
7:03:22
